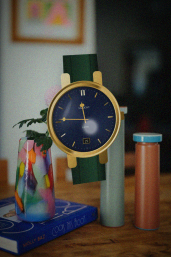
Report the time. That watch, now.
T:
11:46
